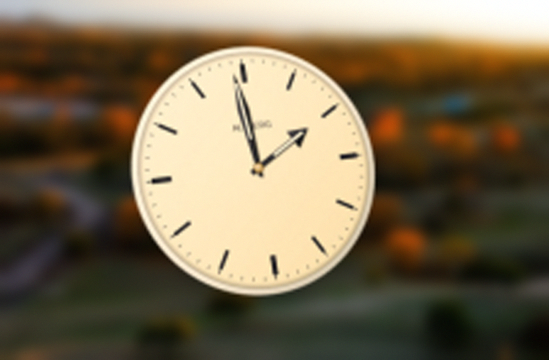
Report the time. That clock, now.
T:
1:59
